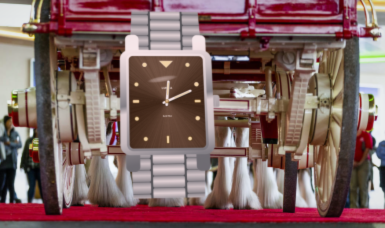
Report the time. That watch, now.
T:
12:11
